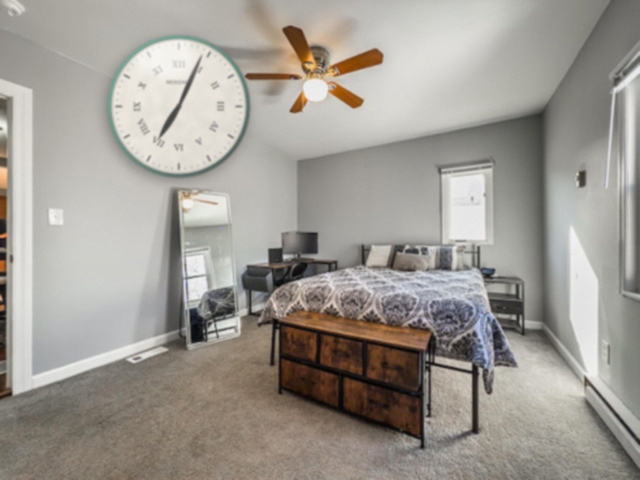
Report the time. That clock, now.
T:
7:04
